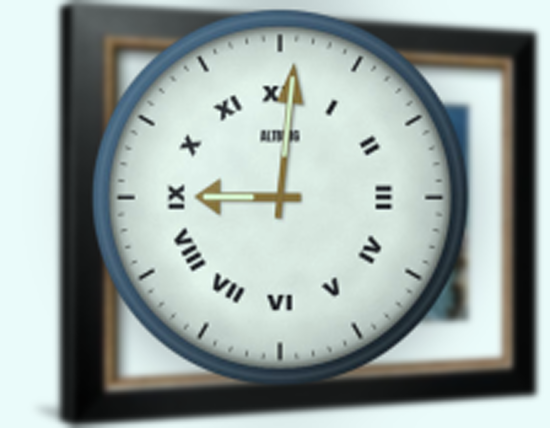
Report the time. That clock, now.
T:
9:01
